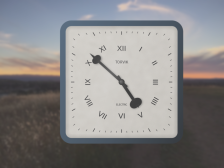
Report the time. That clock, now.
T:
4:52
